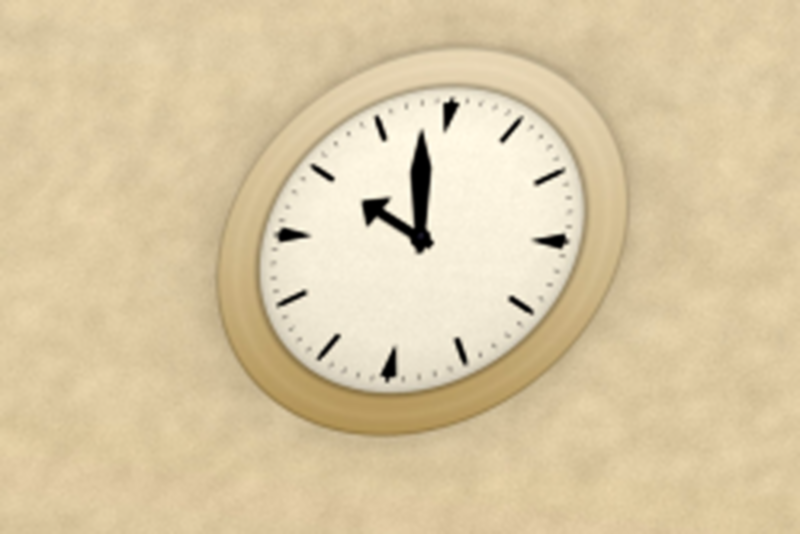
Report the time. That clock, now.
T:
9:58
